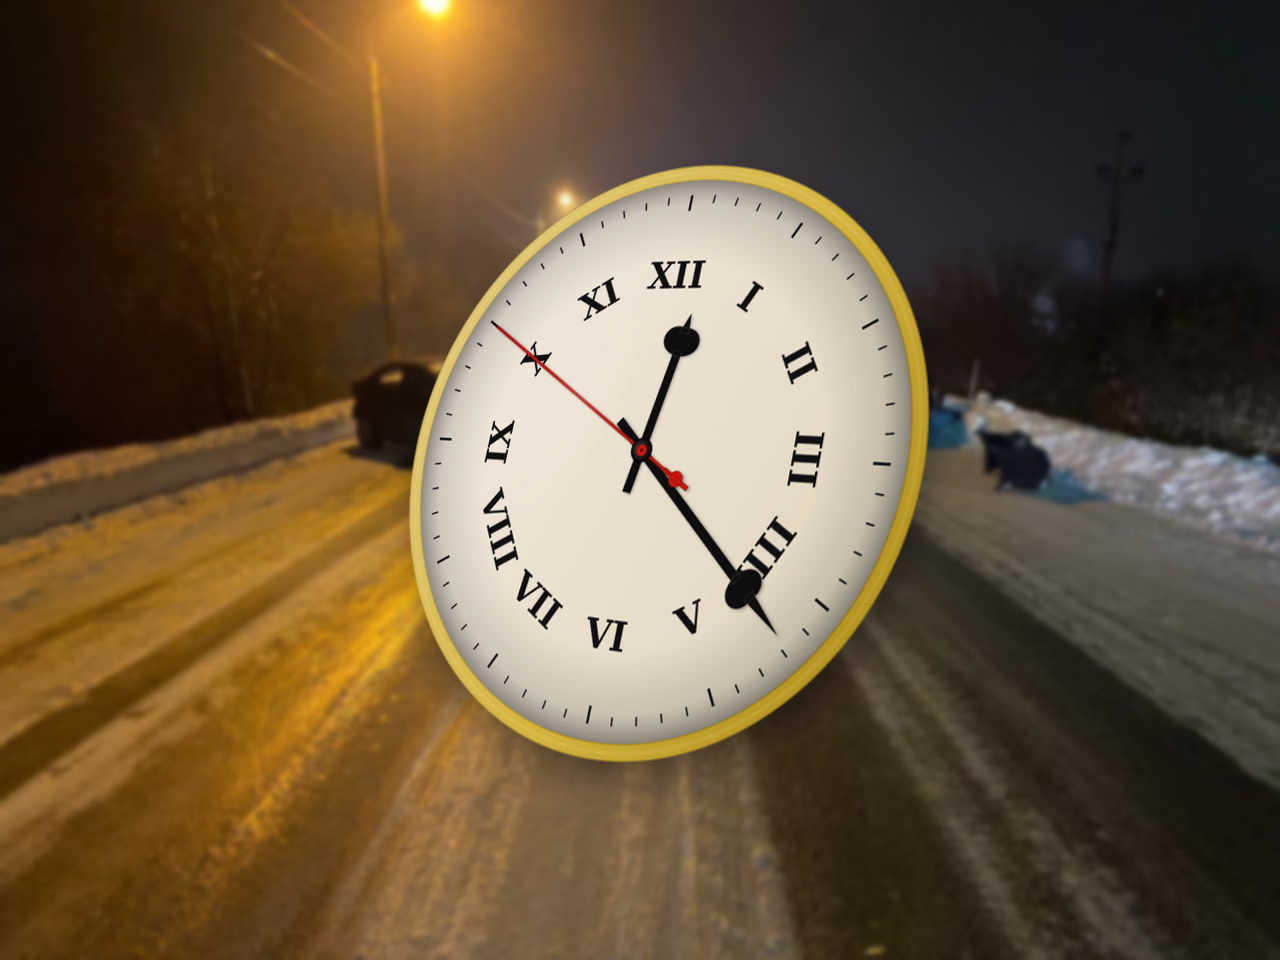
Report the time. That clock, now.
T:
12:21:50
